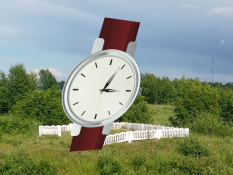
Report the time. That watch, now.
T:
3:04
